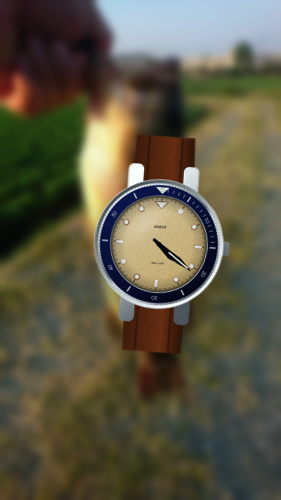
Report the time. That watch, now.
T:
4:21
